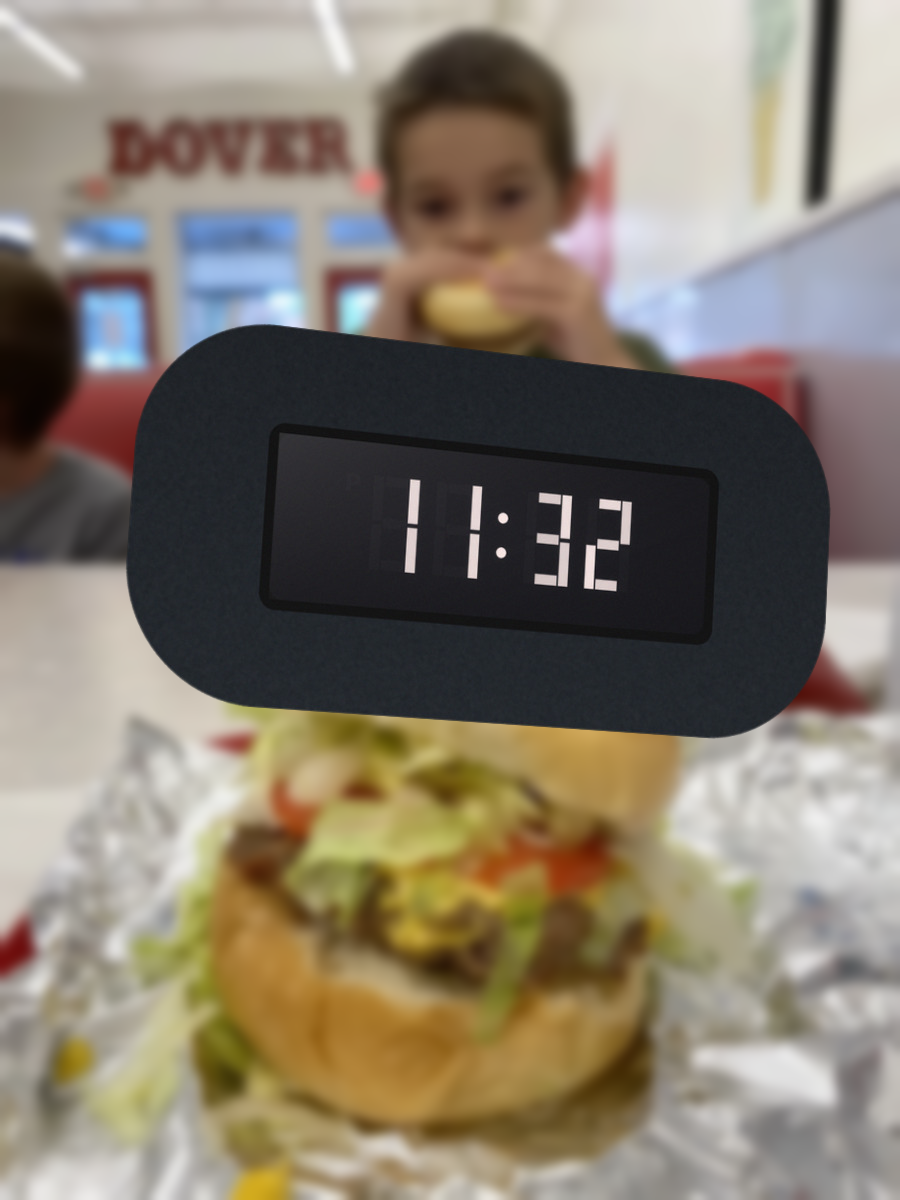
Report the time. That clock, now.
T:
11:32
